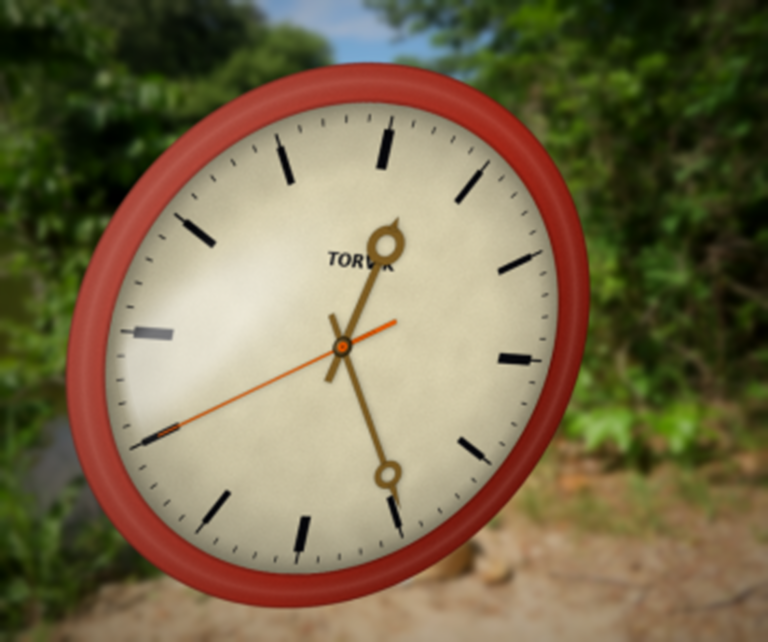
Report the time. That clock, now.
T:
12:24:40
